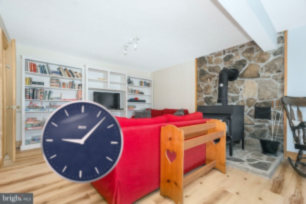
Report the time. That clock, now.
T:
9:07
